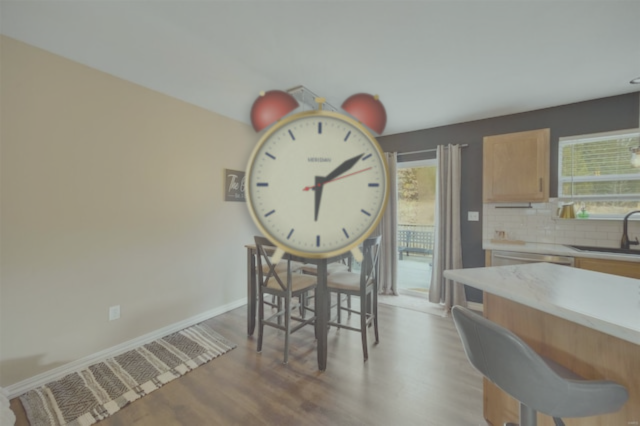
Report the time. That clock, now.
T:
6:09:12
